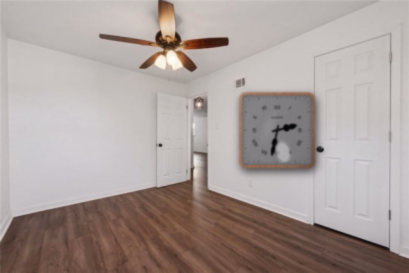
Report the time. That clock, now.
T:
2:32
